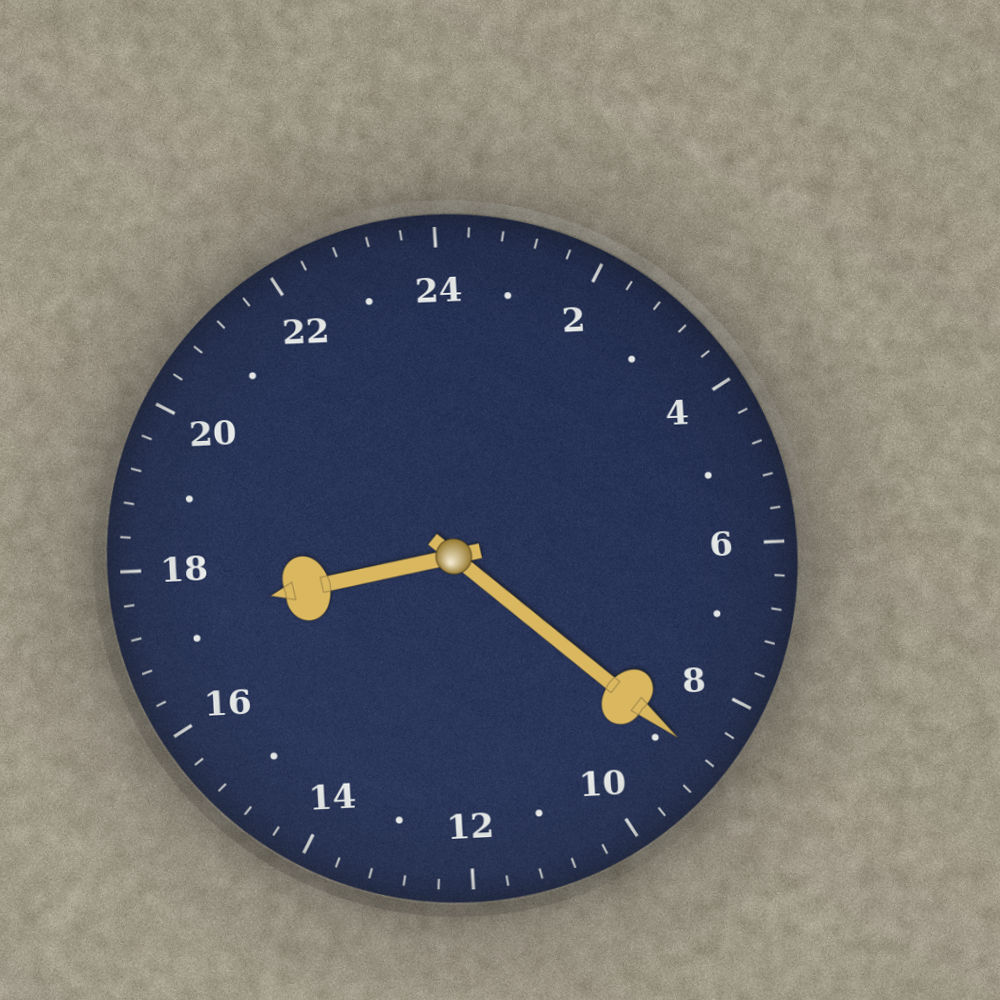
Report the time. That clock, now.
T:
17:22
